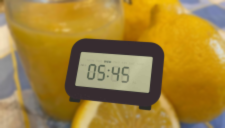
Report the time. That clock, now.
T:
5:45
